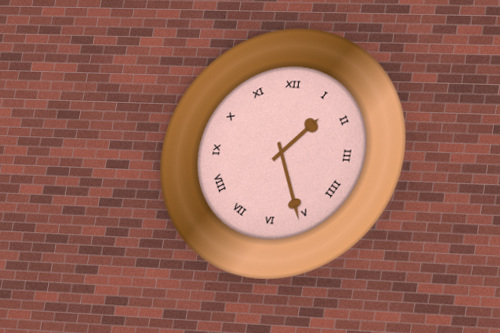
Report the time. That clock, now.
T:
1:26
